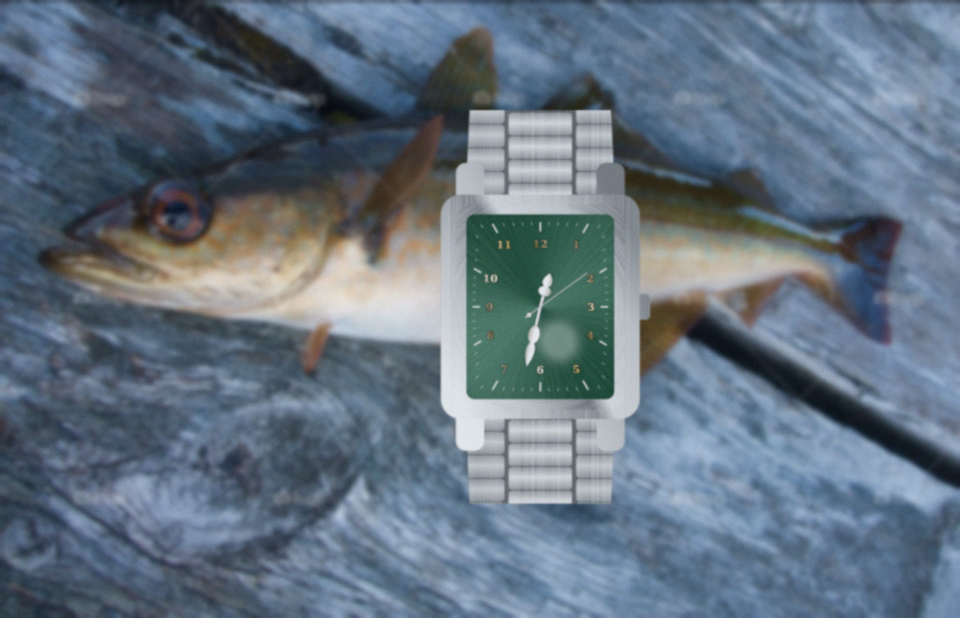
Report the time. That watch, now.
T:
12:32:09
